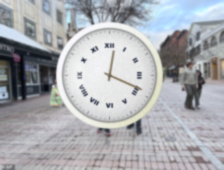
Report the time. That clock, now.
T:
12:19
